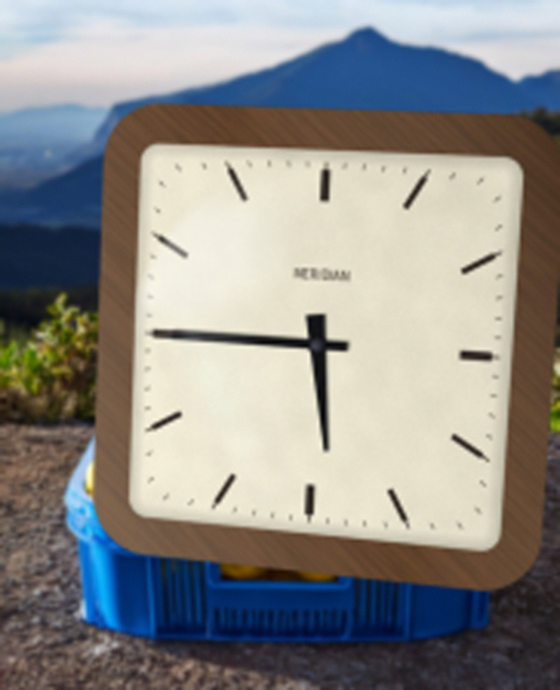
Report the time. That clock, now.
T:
5:45
